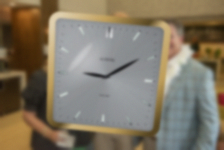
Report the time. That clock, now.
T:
9:09
